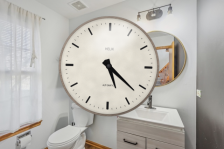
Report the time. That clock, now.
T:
5:22
